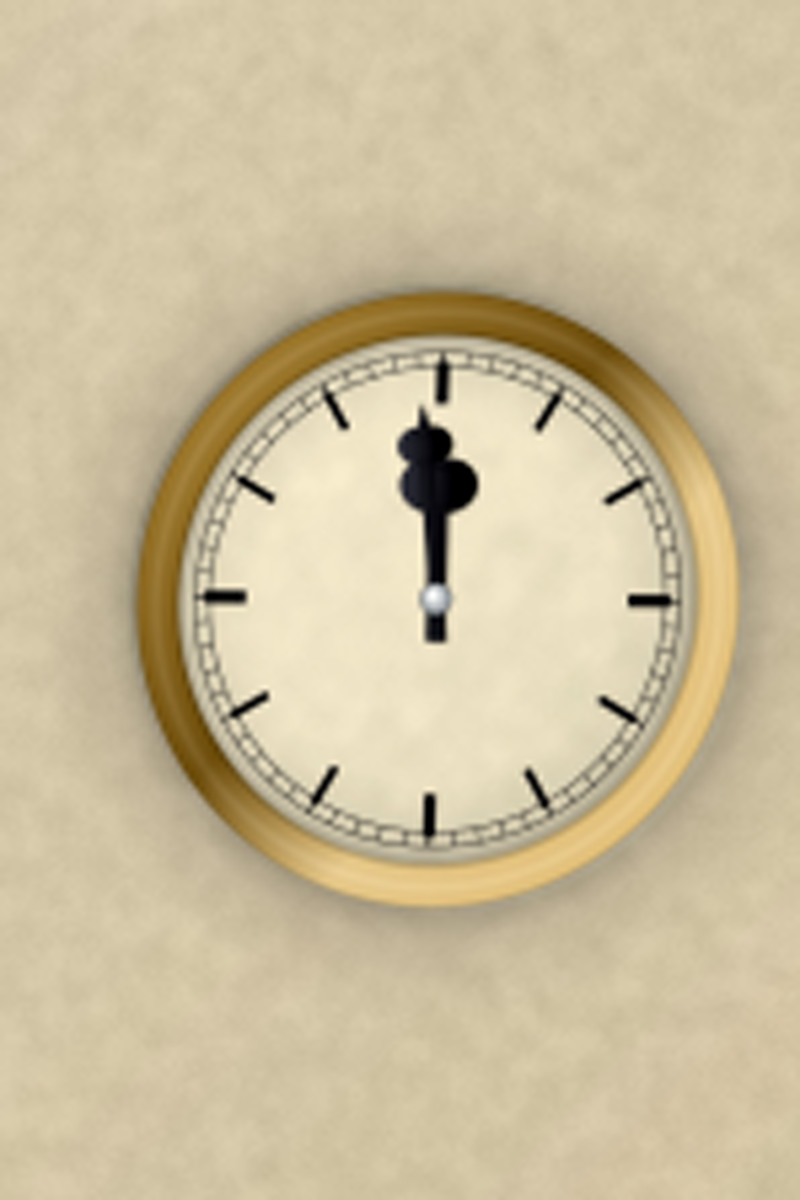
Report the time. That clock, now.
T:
11:59
